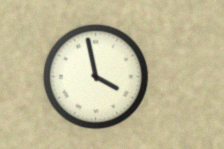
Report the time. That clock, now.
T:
3:58
